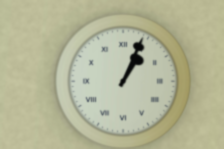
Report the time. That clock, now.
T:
1:04
